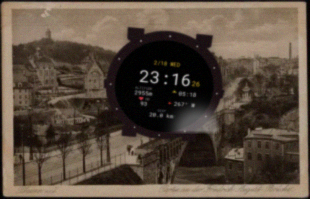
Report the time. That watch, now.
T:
23:16
